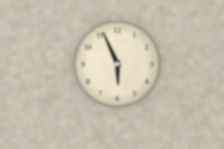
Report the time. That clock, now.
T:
5:56
